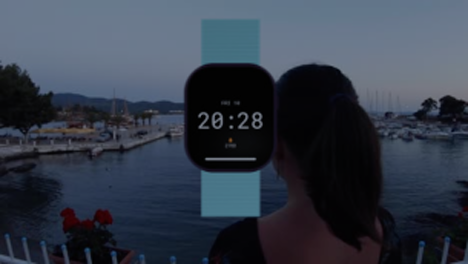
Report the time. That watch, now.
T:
20:28
